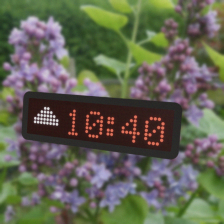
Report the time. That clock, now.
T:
10:40
